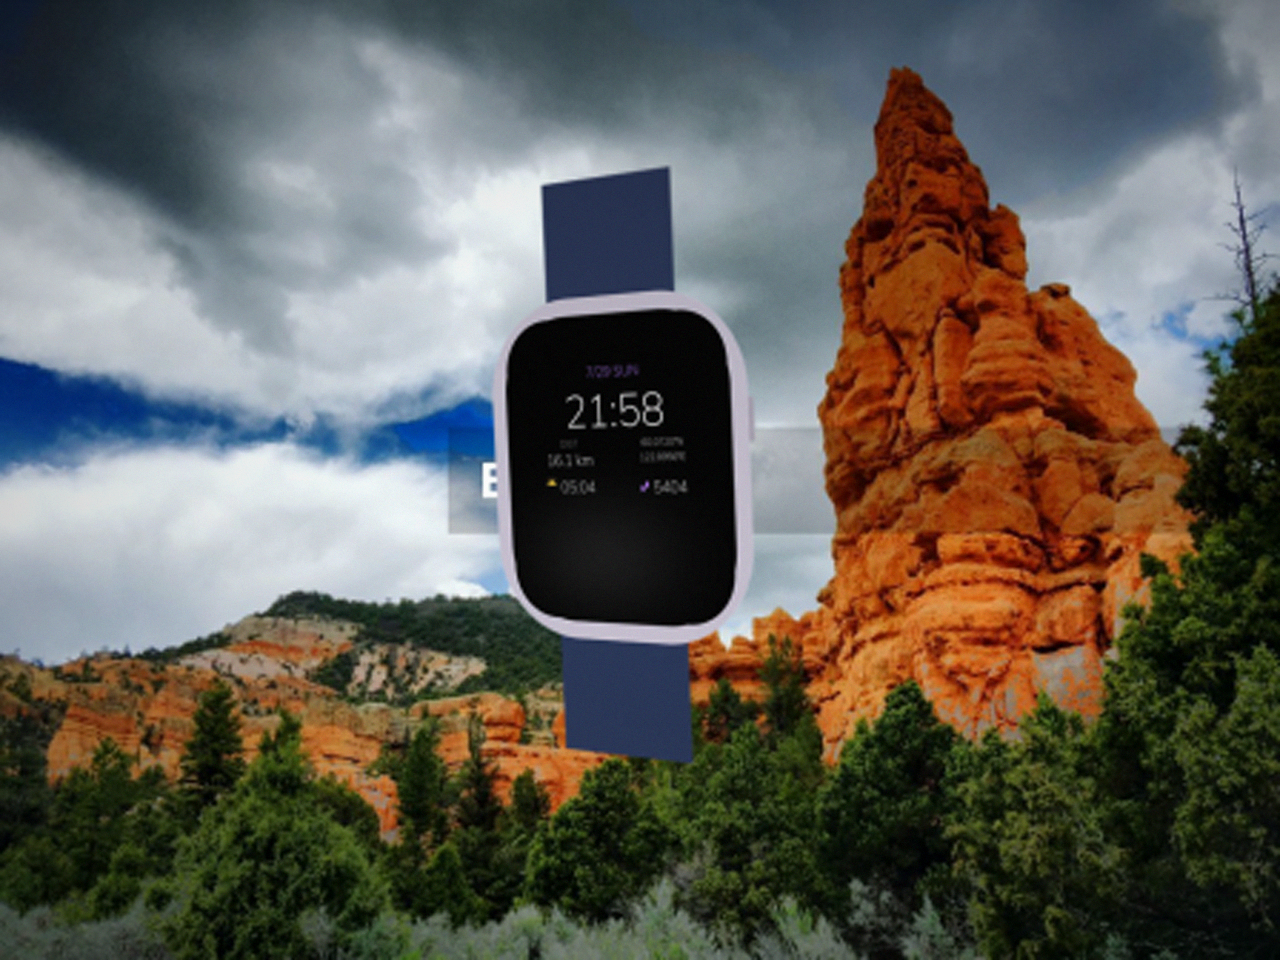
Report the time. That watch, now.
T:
21:58
